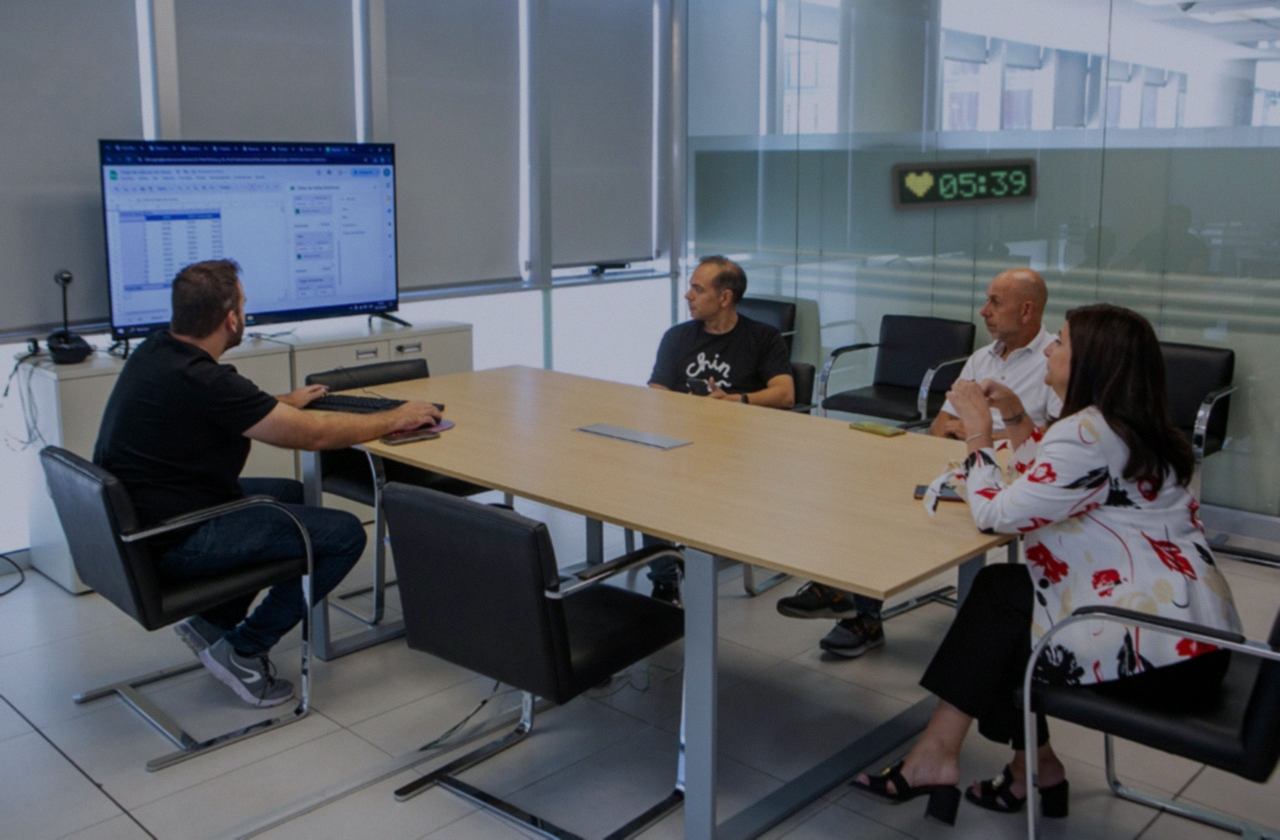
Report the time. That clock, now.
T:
5:39
